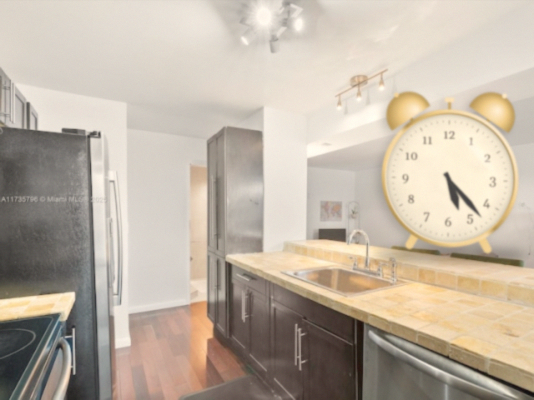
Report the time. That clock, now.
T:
5:23
